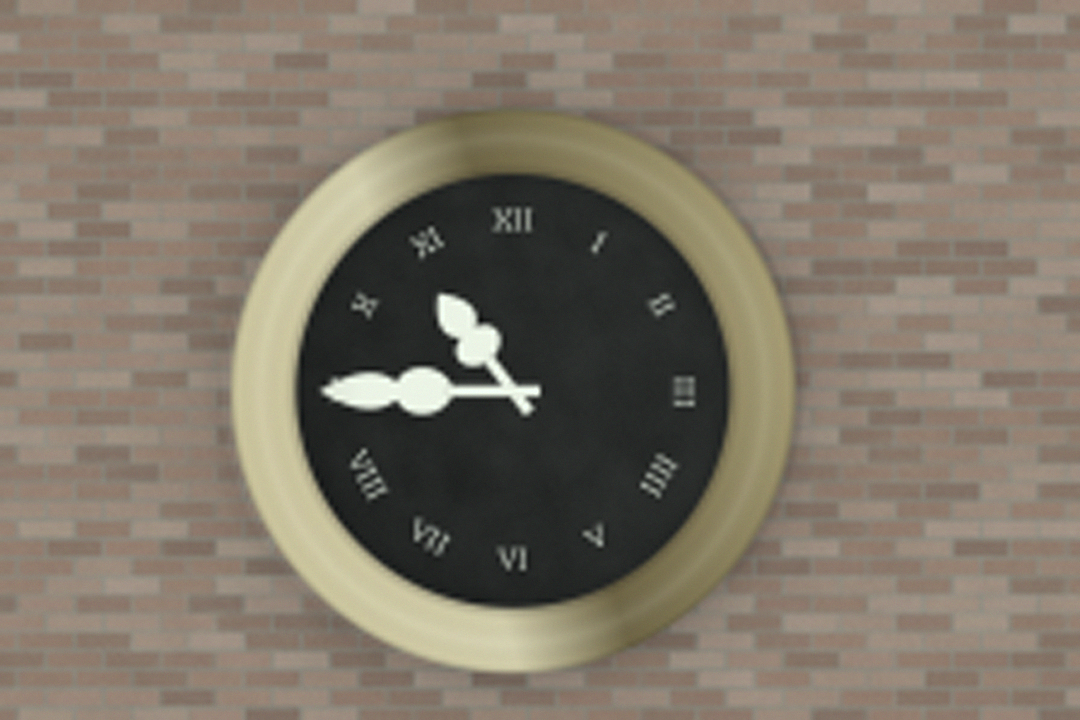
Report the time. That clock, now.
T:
10:45
